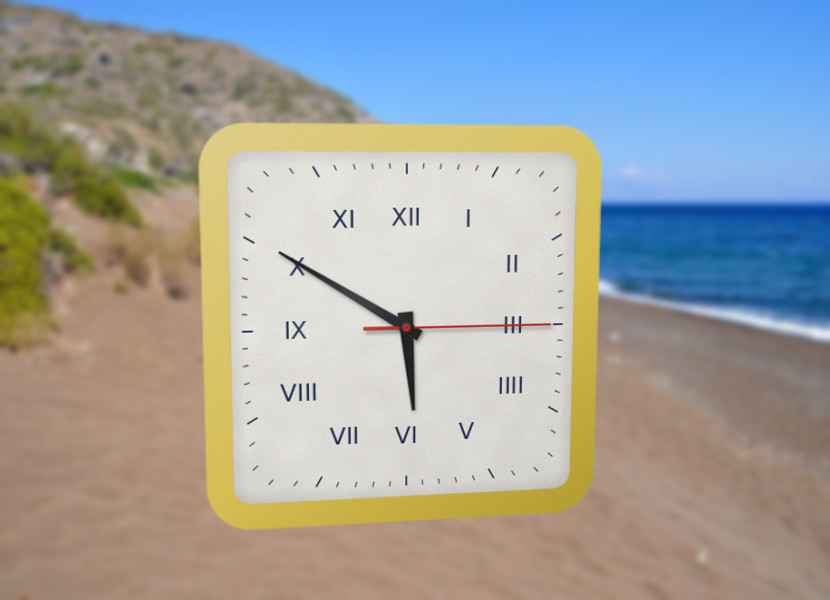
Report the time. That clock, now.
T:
5:50:15
